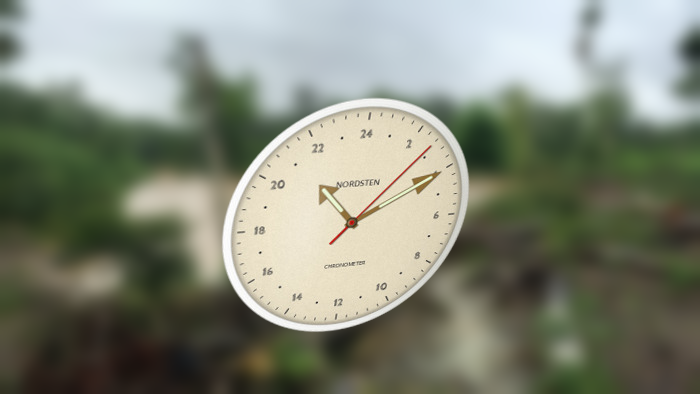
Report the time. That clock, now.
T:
21:10:07
